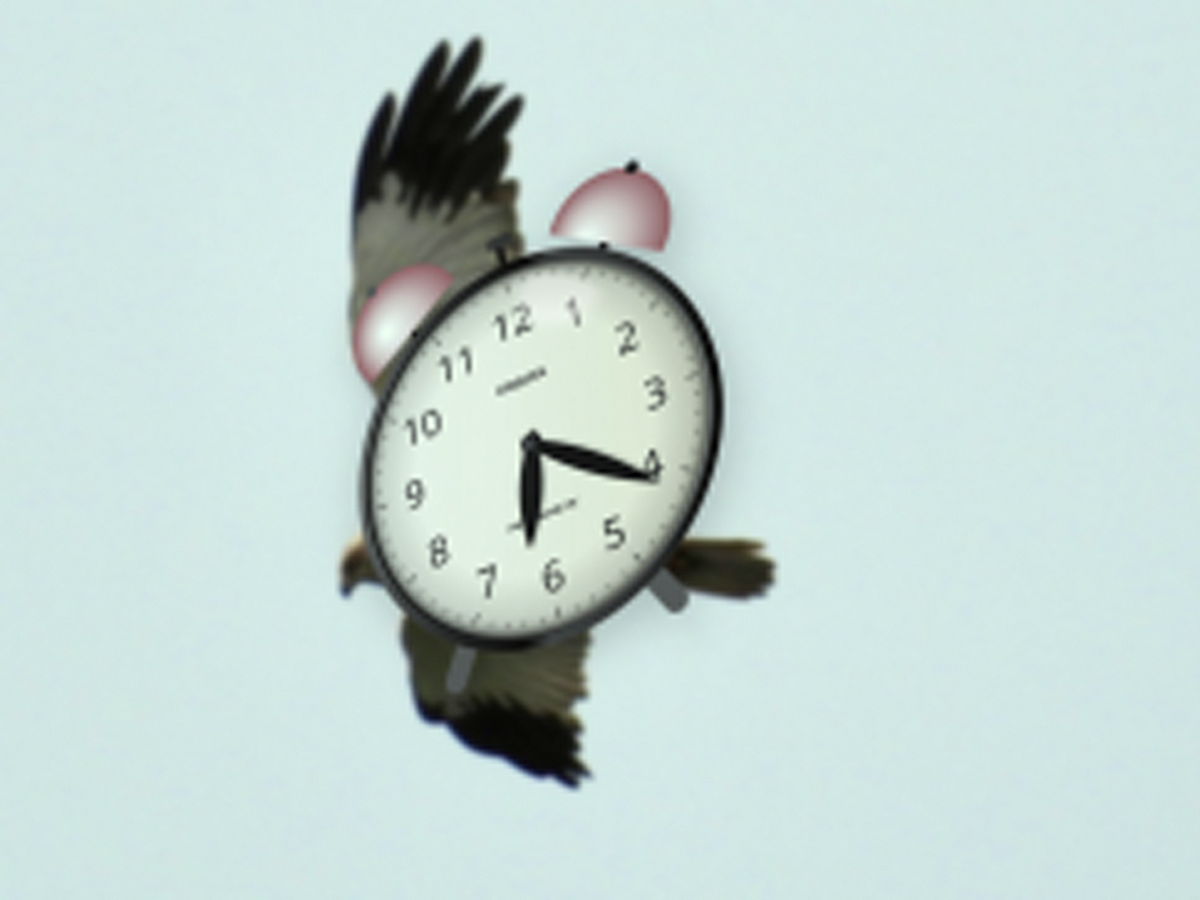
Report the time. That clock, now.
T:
6:21
